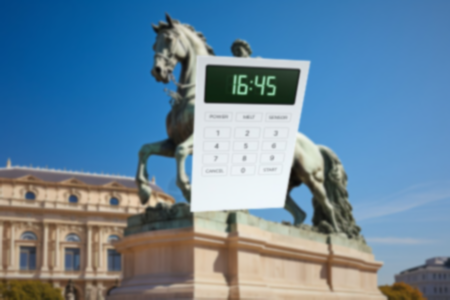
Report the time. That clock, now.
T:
16:45
